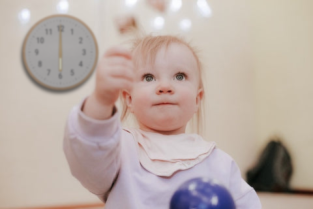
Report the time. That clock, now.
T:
6:00
